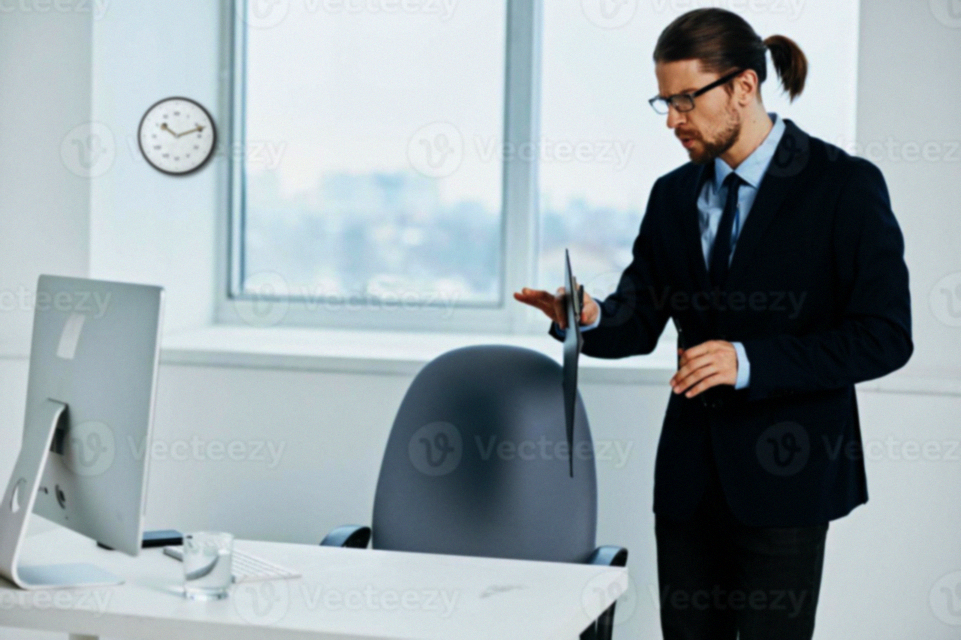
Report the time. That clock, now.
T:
10:12
